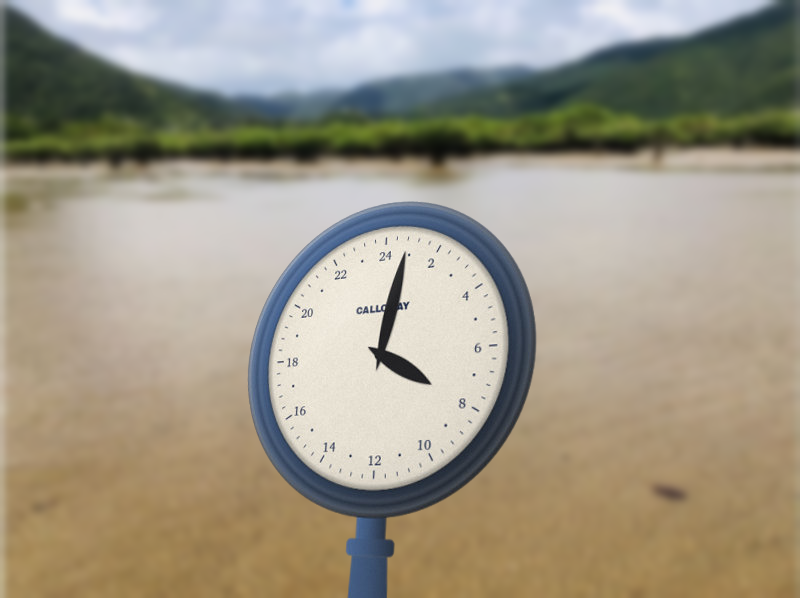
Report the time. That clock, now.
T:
8:02
